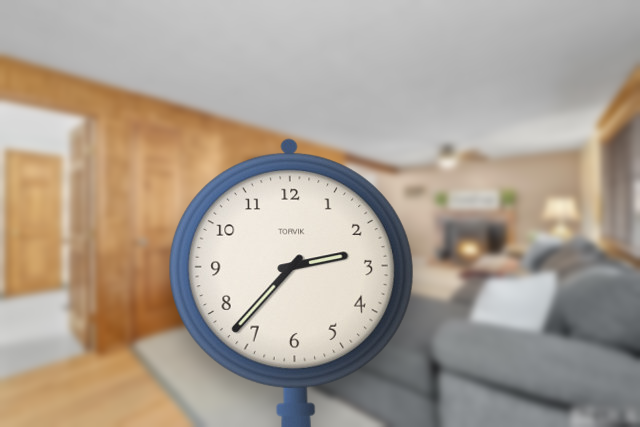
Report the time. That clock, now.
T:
2:37
